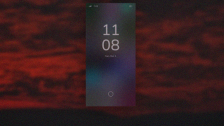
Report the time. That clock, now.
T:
11:08
